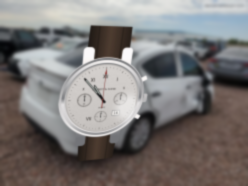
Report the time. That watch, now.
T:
10:53
